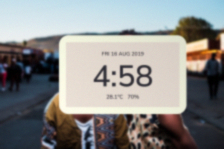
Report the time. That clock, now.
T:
4:58
